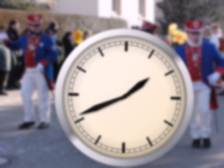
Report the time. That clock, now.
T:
1:41
